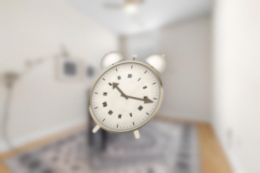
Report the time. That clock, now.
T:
10:16
